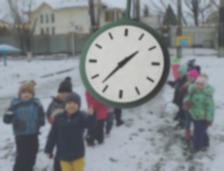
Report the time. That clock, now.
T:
1:37
